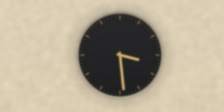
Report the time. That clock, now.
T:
3:29
